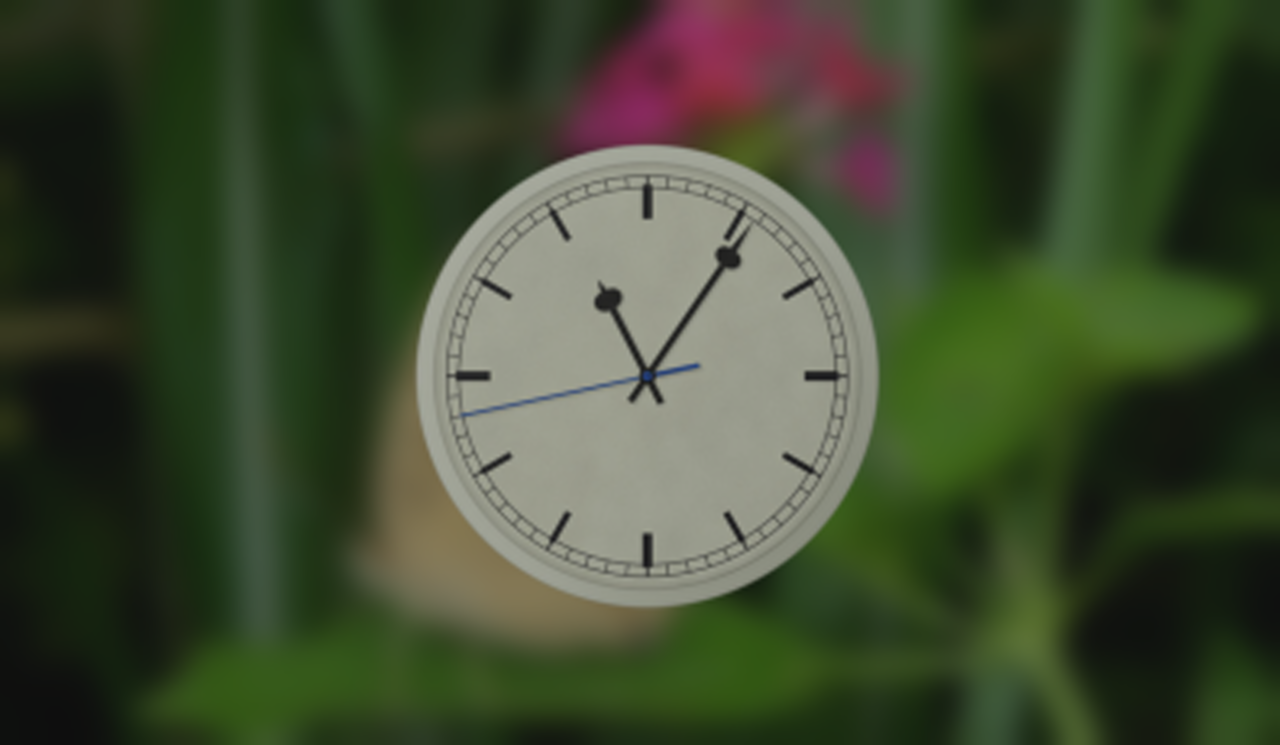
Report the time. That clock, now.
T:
11:05:43
